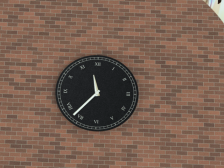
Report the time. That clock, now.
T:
11:37
